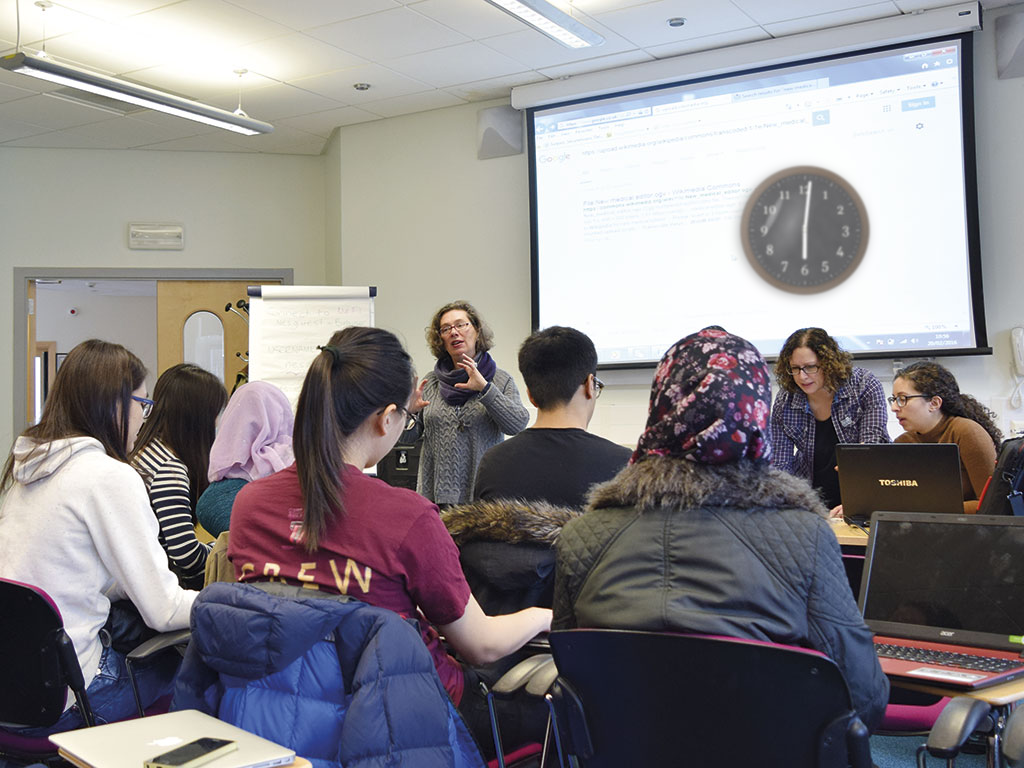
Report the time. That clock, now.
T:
6:01
